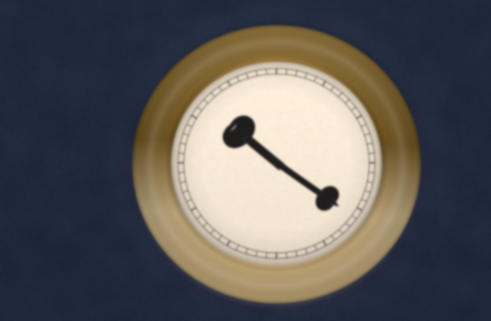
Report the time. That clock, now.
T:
10:21
